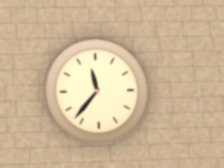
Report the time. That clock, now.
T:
11:37
